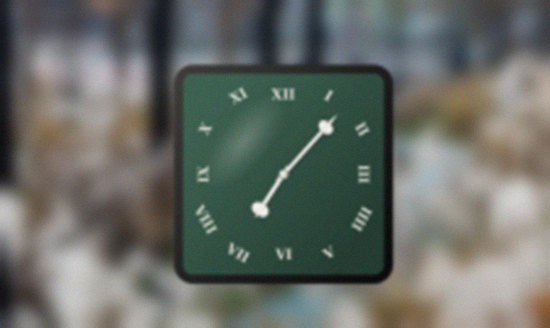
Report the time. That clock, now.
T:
7:07
